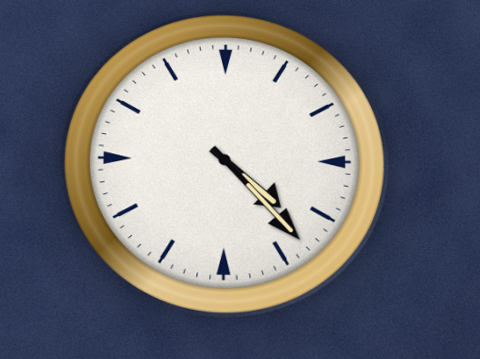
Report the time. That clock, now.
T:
4:23
